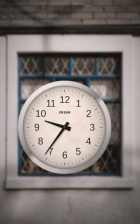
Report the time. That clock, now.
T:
9:36
